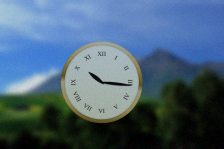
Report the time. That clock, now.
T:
10:16
